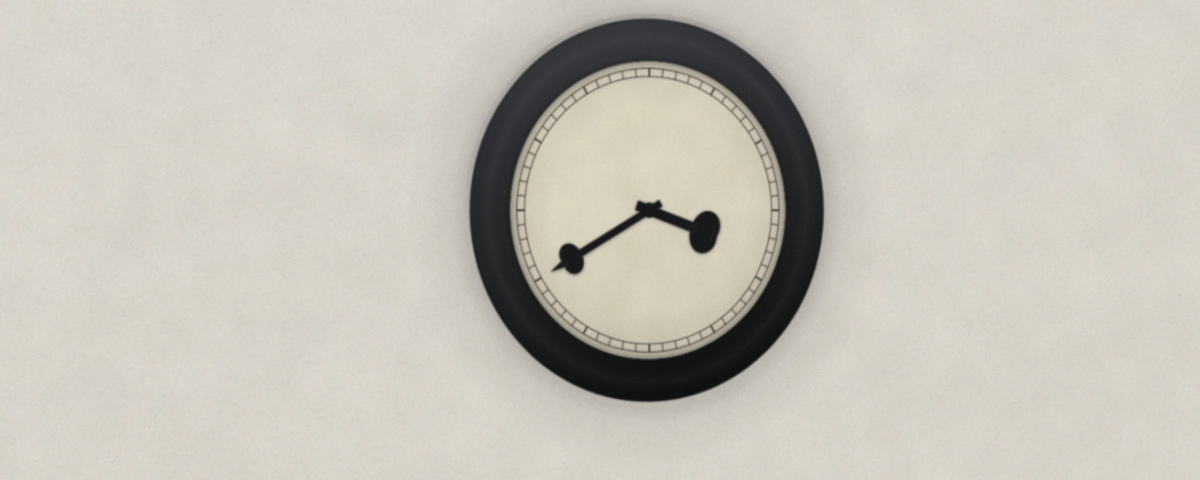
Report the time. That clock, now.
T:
3:40
